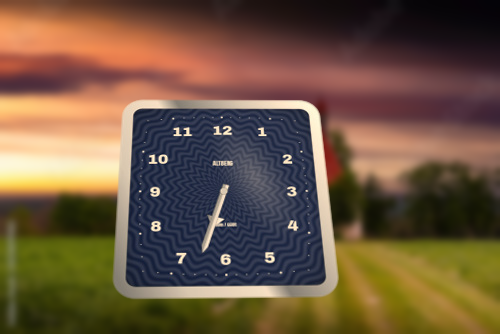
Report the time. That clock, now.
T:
6:33
